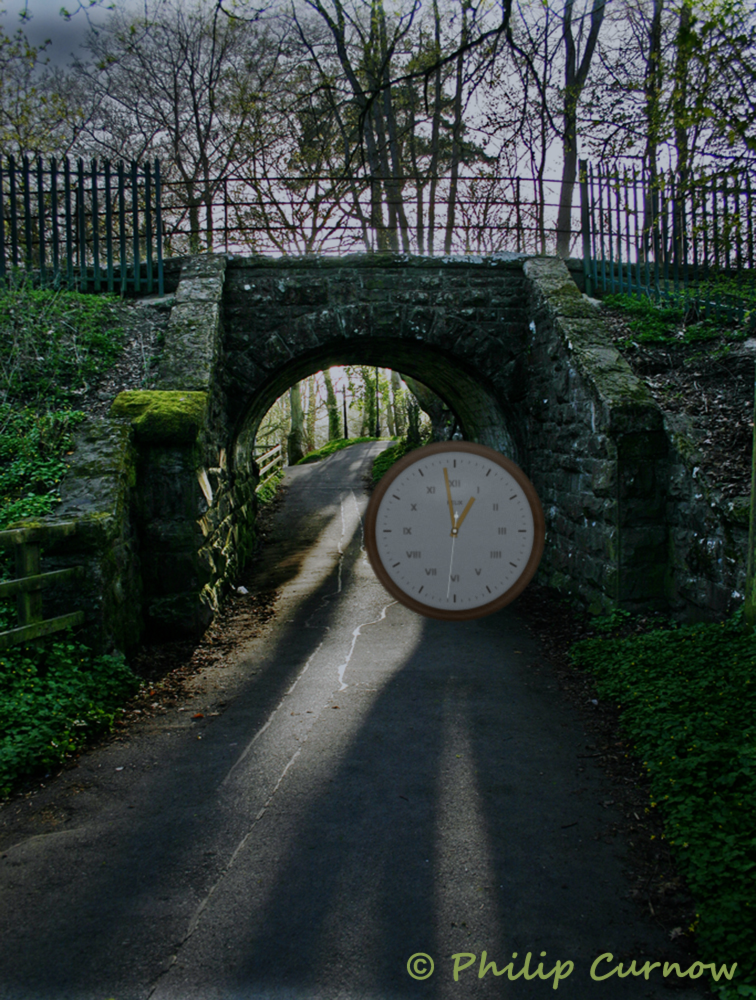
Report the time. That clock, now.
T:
12:58:31
